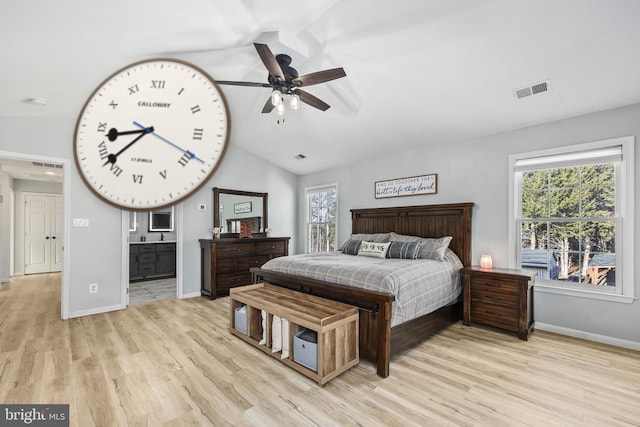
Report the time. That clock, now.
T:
8:37:19
